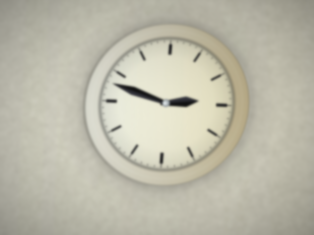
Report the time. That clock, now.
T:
2:48
